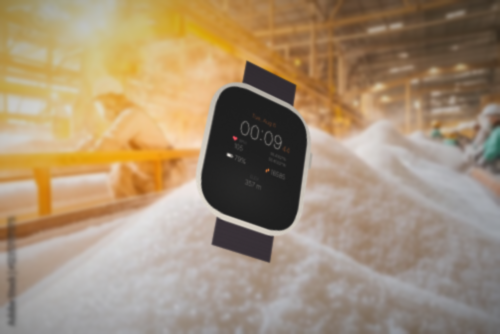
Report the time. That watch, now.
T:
0:09
